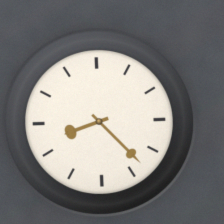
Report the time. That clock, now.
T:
8:23
